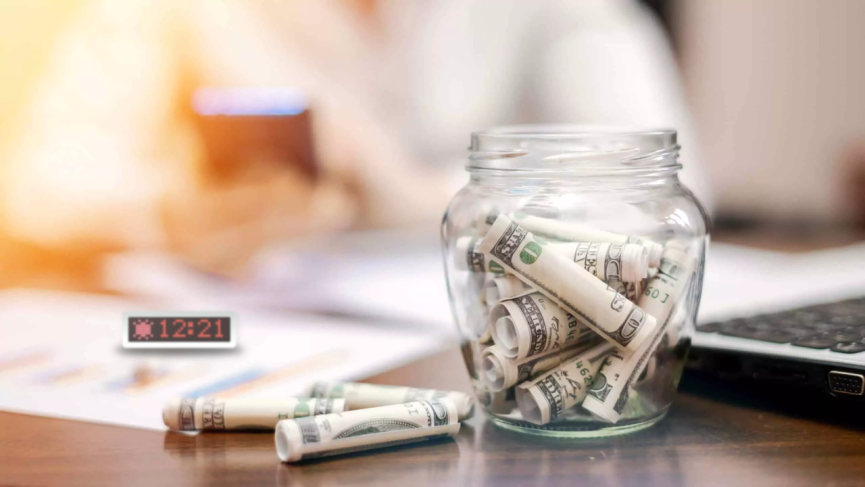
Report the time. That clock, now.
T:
12:21
